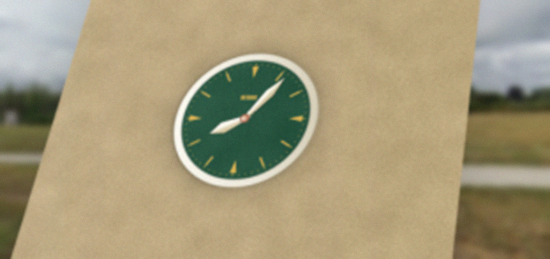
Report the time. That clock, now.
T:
8:06
